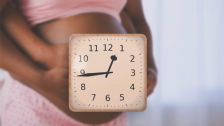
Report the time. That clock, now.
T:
12:44
